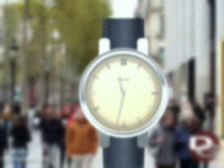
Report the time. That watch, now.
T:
11:32
